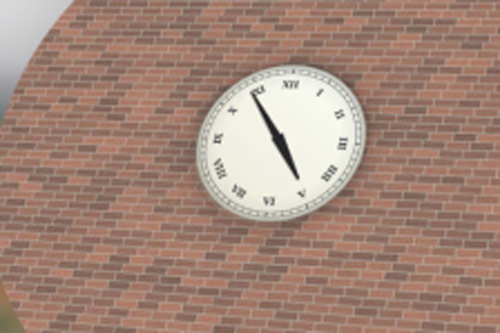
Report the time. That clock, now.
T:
4:54
